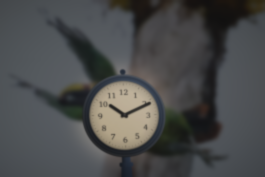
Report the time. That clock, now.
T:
10:11
